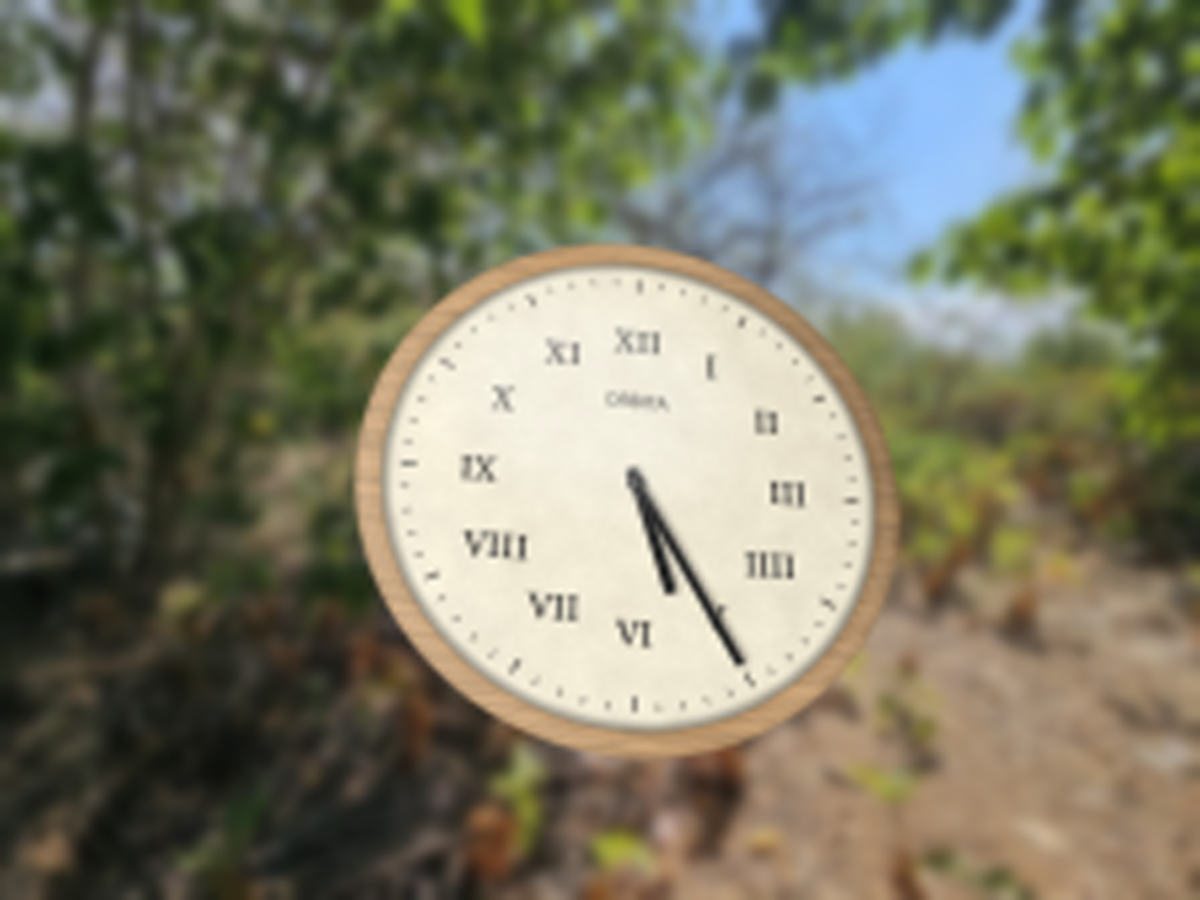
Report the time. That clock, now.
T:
5:25
